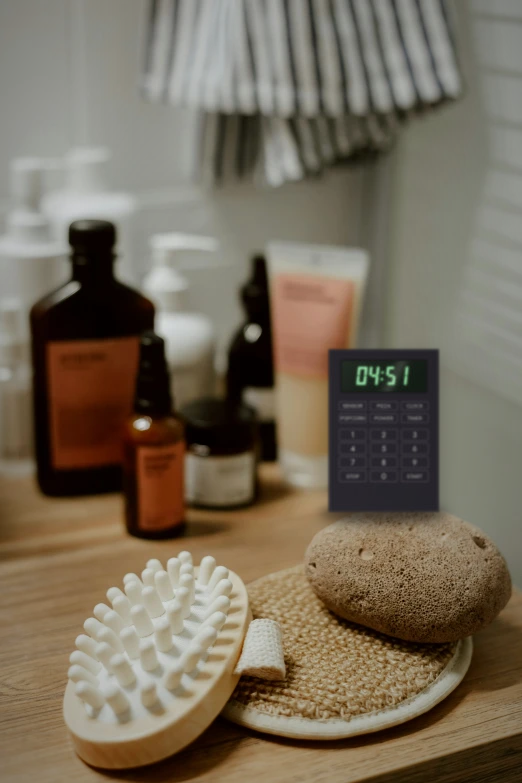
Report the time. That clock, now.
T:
4:51
